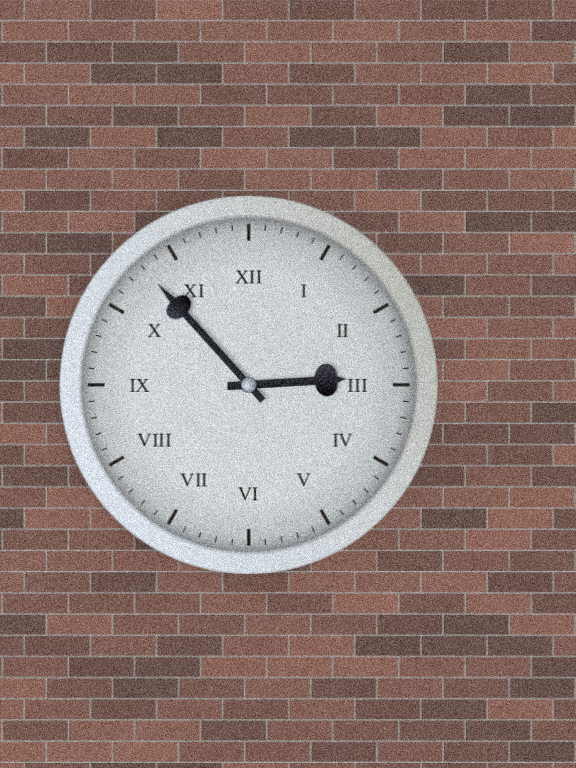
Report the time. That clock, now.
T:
2:53
